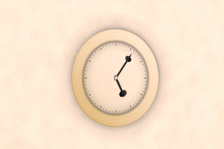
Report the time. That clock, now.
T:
5:06
